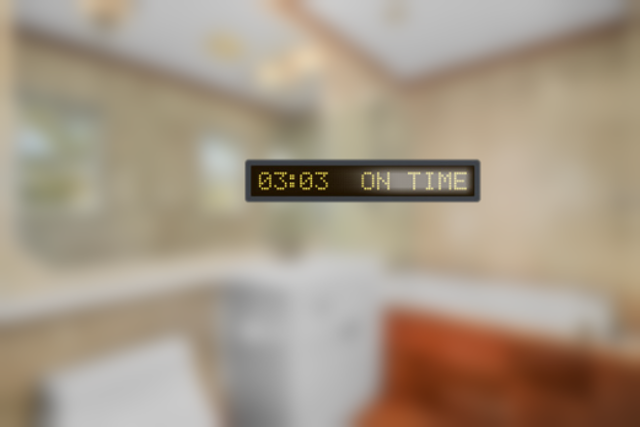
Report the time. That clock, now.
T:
3:03
